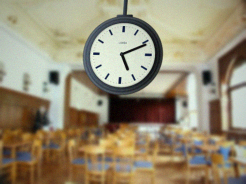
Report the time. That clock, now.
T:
5:11
